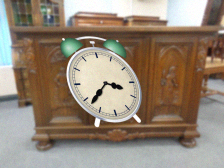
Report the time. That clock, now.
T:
3:38
